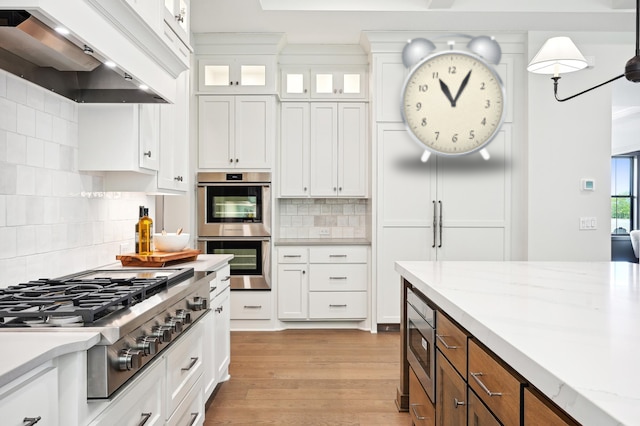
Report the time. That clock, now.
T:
11:05
